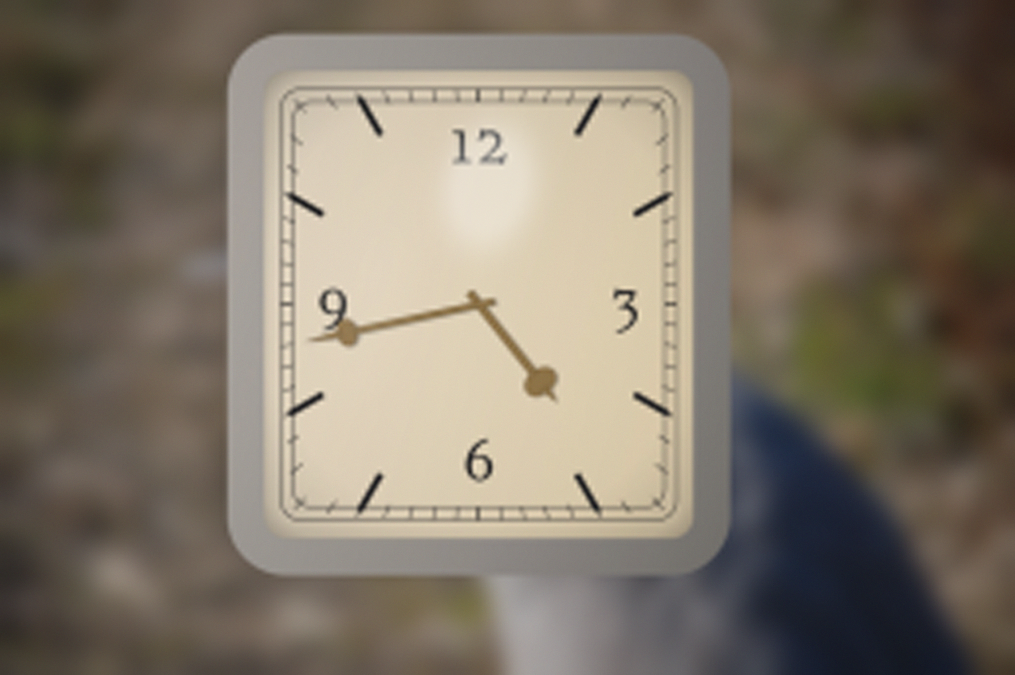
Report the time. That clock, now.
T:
4:43
